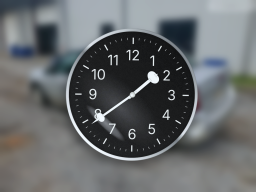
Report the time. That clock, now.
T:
1:39
